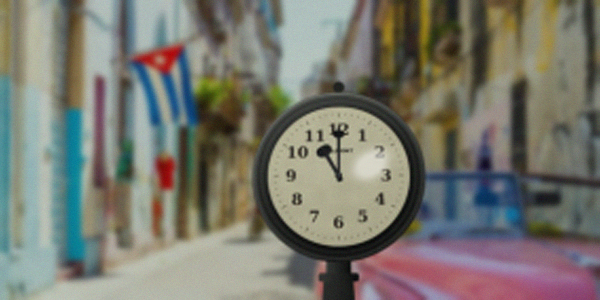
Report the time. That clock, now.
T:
11:00
